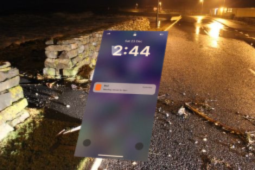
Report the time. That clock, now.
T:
2:44
